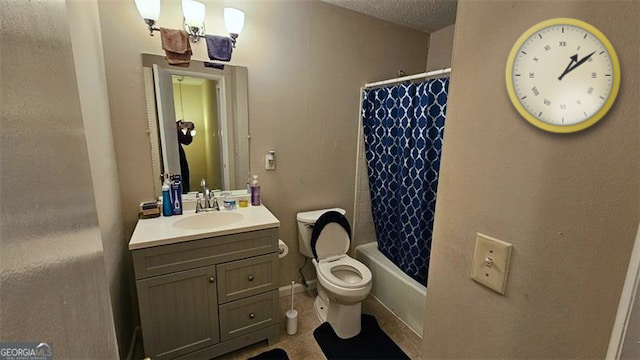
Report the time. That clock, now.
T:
1:09
